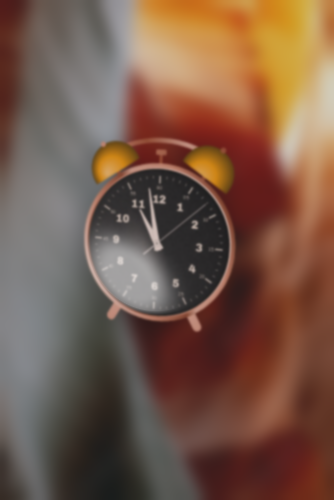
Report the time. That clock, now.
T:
10:58:08
